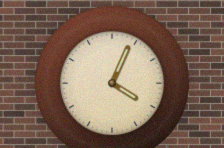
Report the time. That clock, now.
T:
4:04
